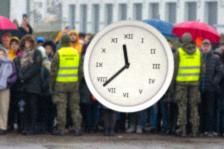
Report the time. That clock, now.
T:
11:38
